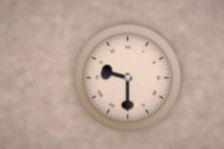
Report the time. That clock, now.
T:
9:30
